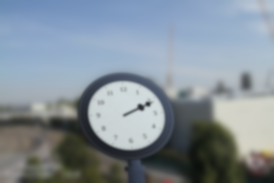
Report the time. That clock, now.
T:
2:11
